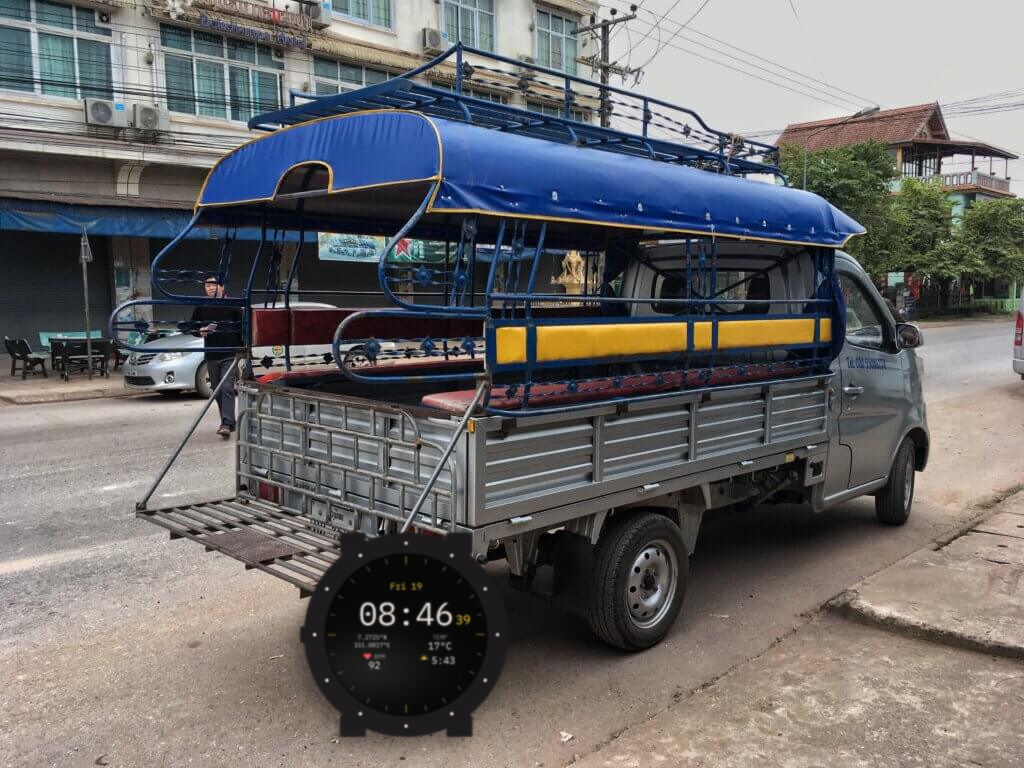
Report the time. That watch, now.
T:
8:46:39
